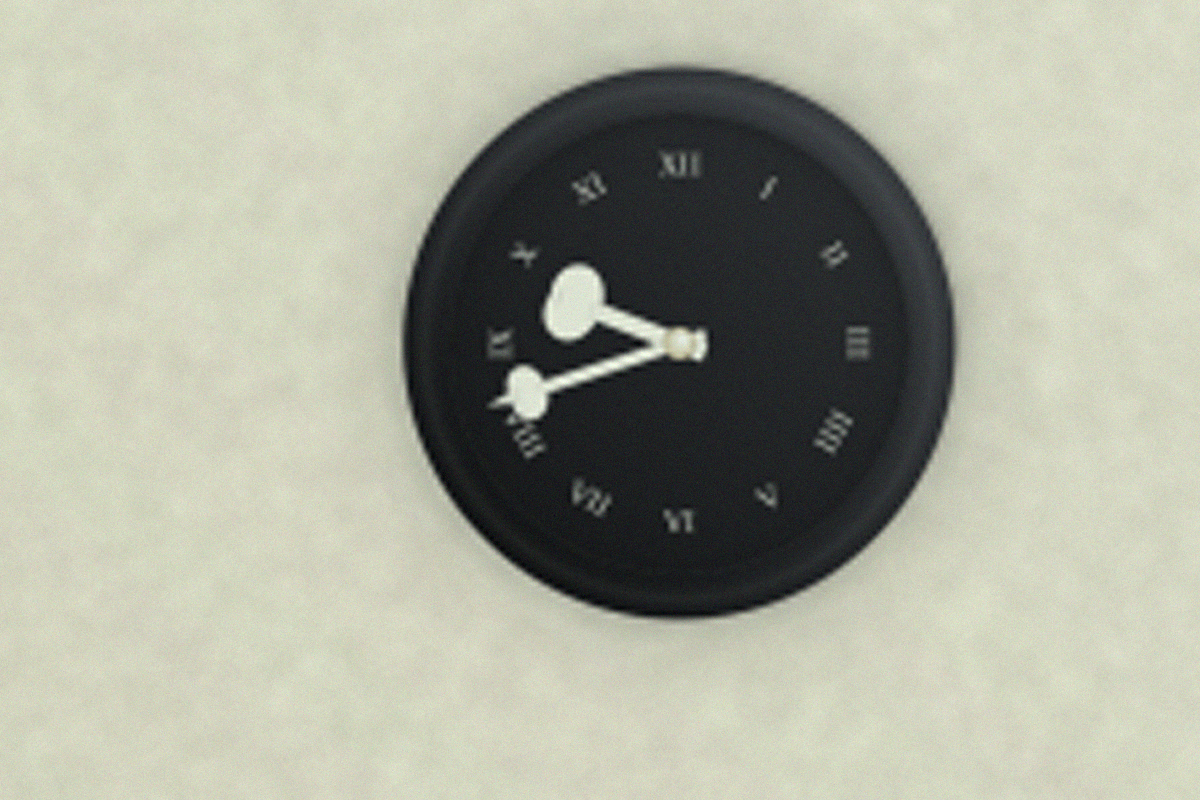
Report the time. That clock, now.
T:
9:42
